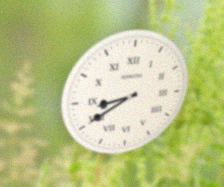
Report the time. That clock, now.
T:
8:40
